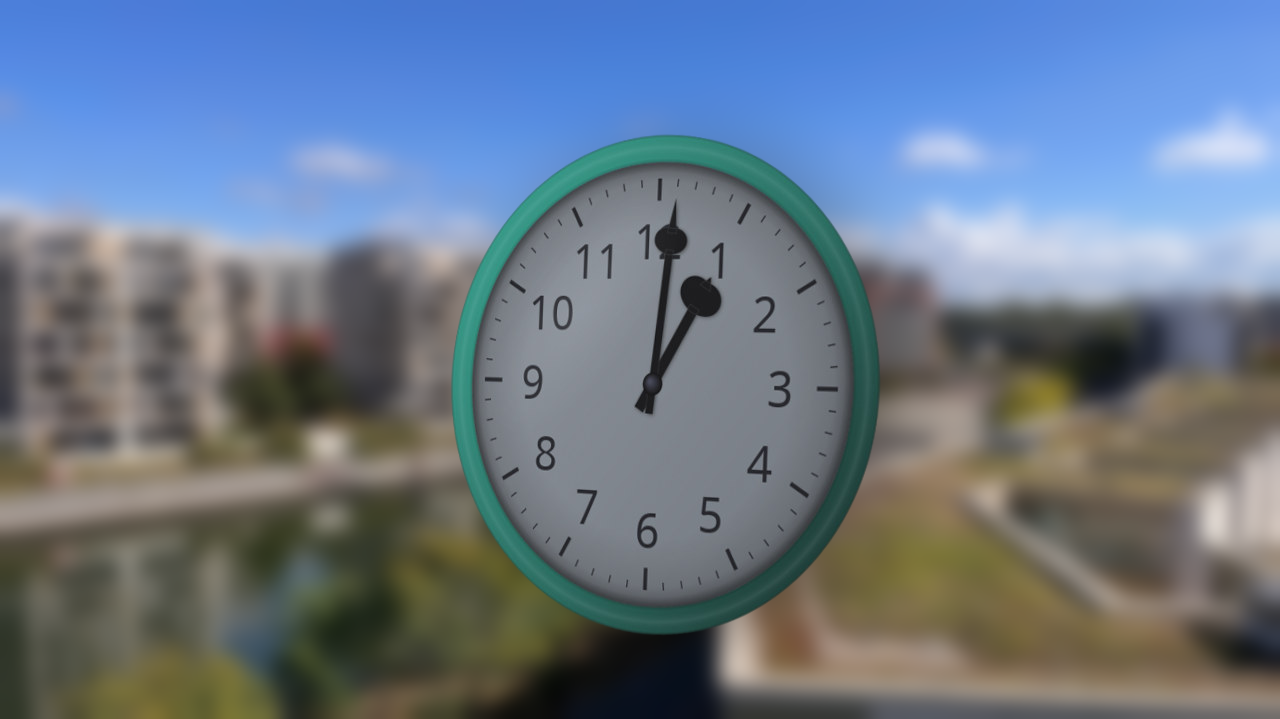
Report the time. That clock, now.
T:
1:01
